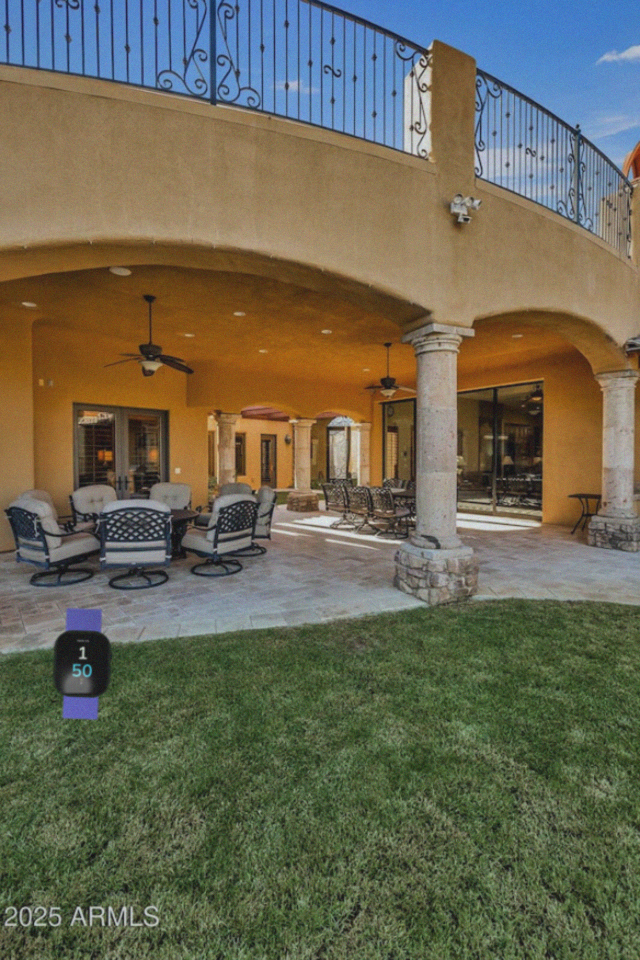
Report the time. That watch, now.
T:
1:50
